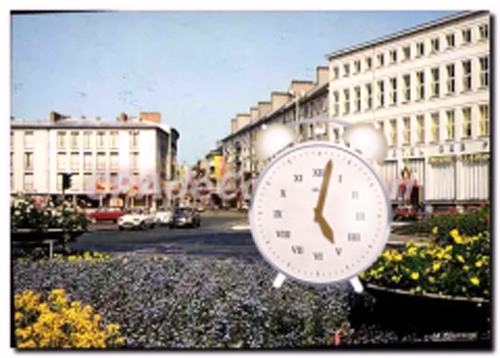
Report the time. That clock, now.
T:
5:02
